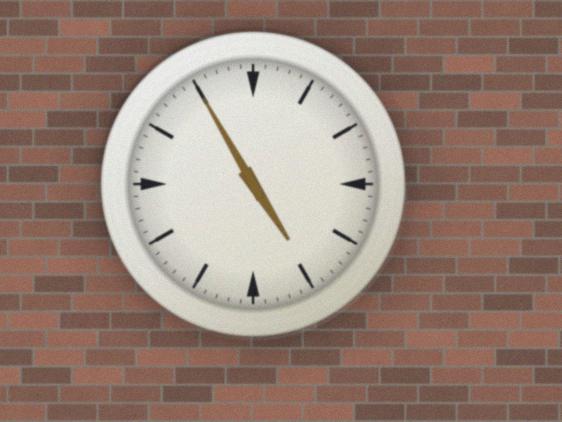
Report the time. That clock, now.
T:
4:55
